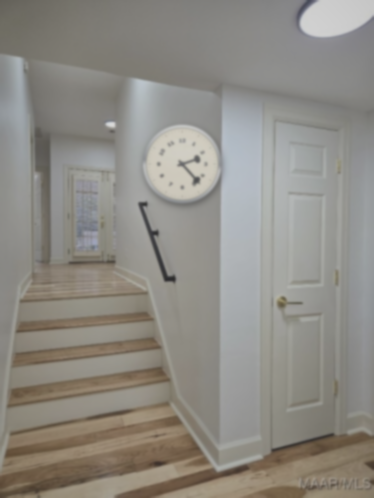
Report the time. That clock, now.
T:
2:23
